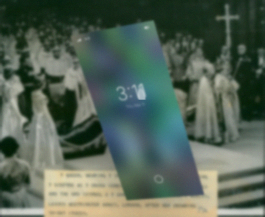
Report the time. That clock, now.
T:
3:11
